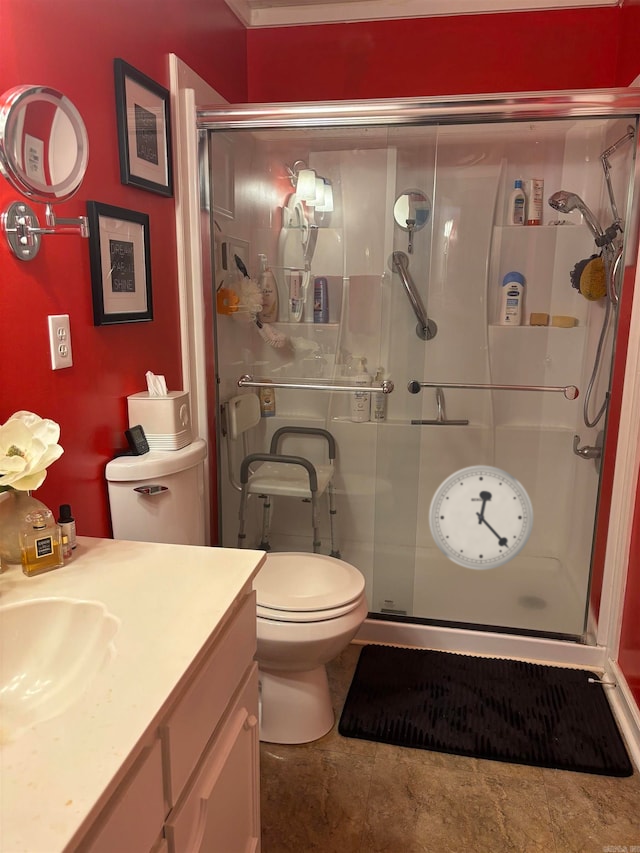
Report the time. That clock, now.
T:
12:23
